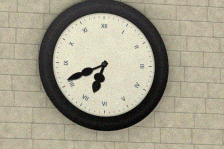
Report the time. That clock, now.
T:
6:41
